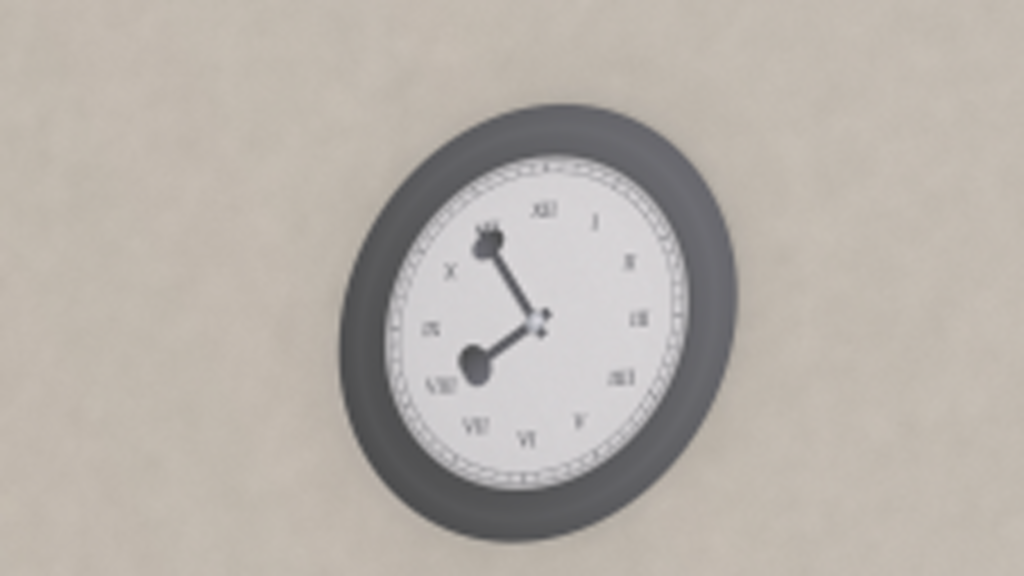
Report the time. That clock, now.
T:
7:54
